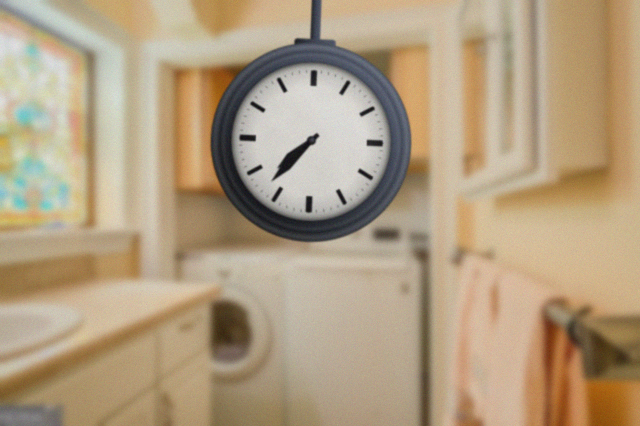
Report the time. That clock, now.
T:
7:37
